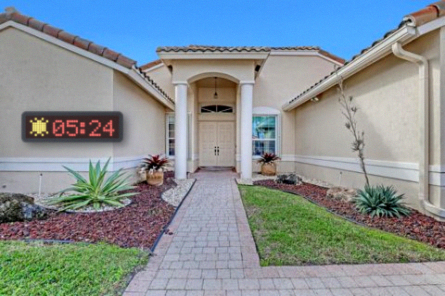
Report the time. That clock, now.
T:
5:24
